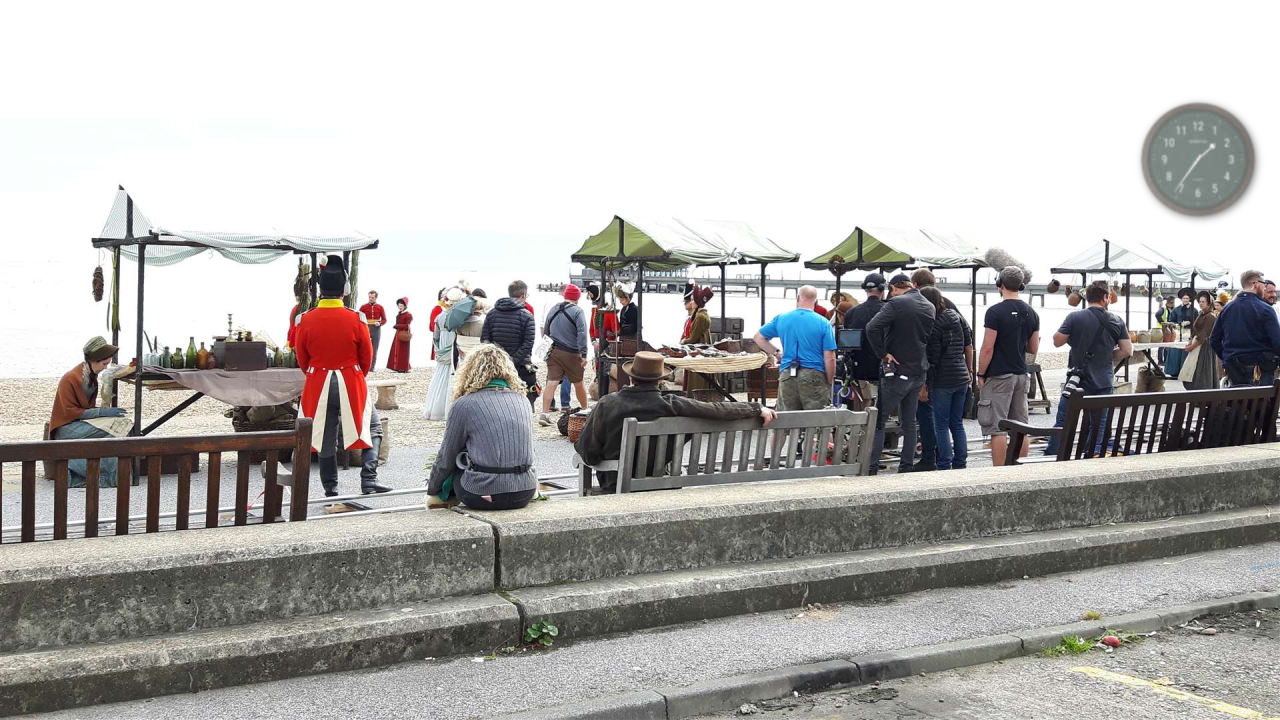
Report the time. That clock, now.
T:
1:36
